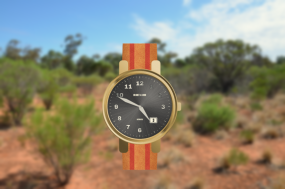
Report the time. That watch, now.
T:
4:49
